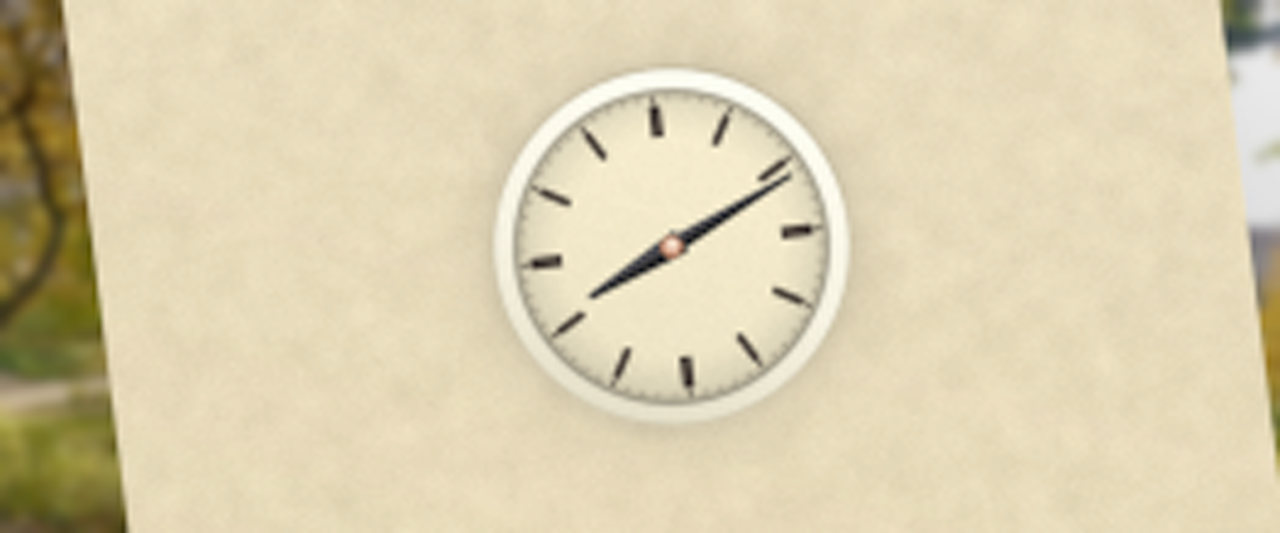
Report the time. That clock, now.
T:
8:11
